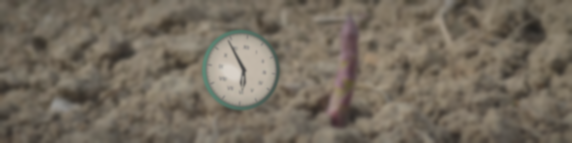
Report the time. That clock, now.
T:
5:54
